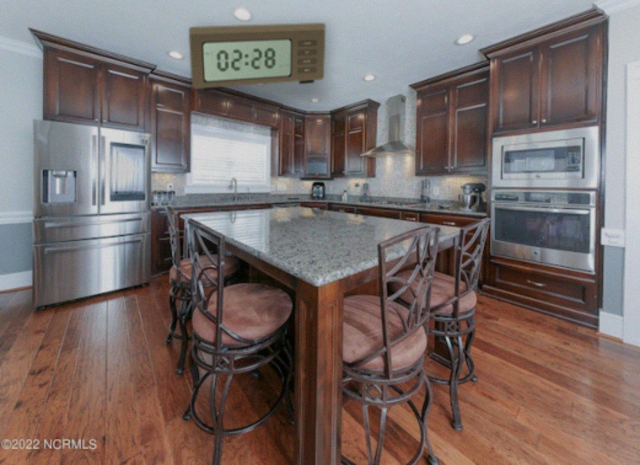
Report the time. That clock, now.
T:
2:28
